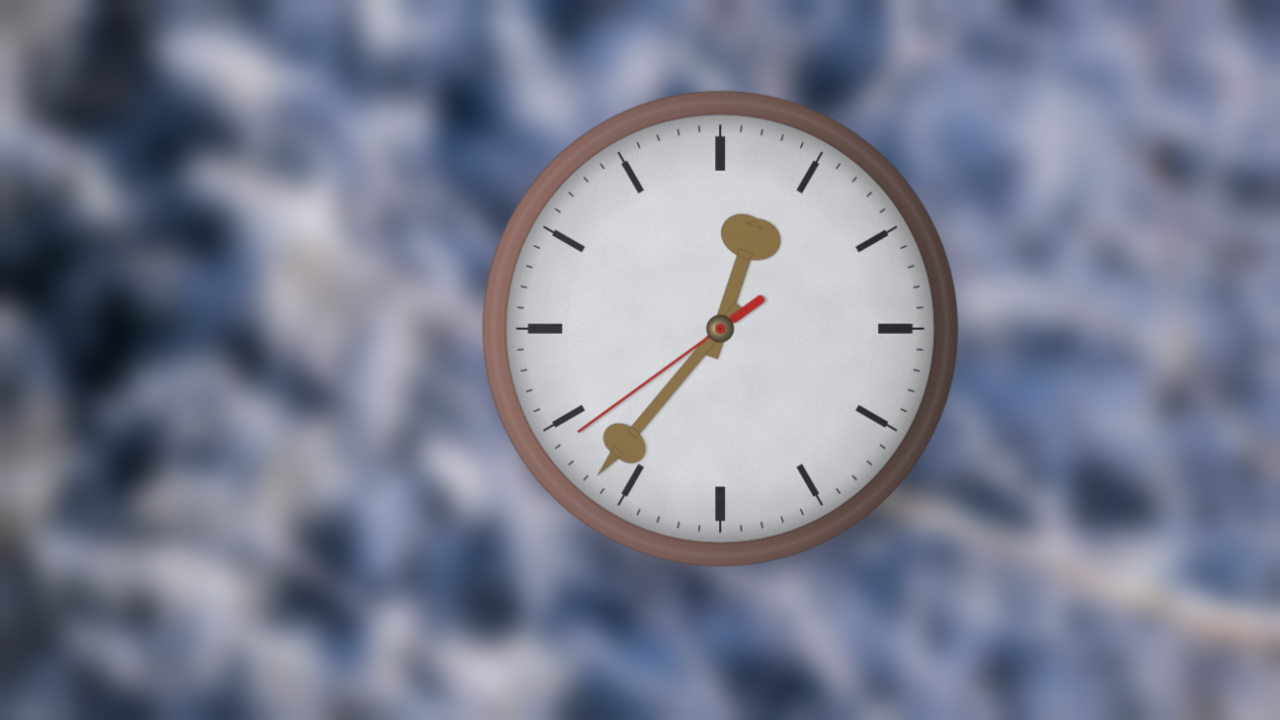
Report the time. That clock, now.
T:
12:36:39
